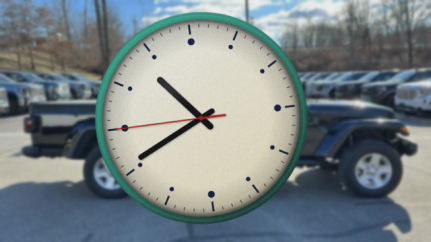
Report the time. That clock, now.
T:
10:40:45
